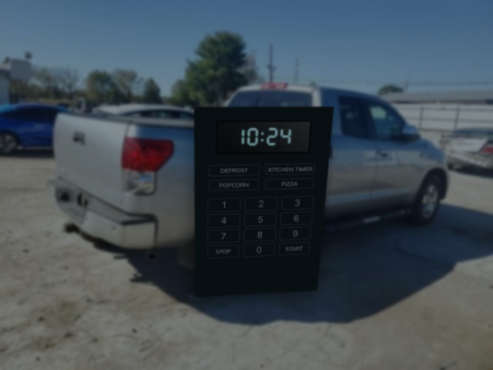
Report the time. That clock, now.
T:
10:24
